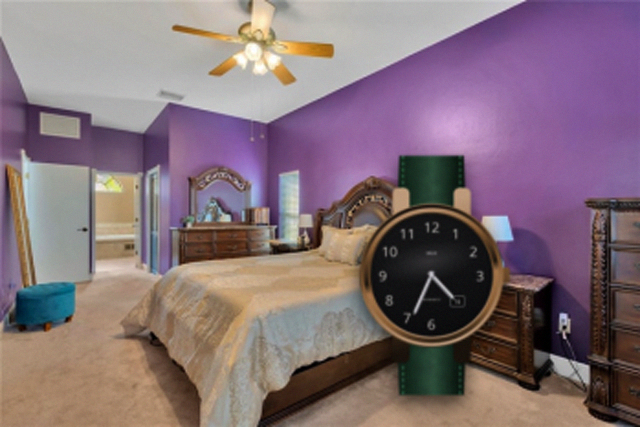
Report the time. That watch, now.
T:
4:34
